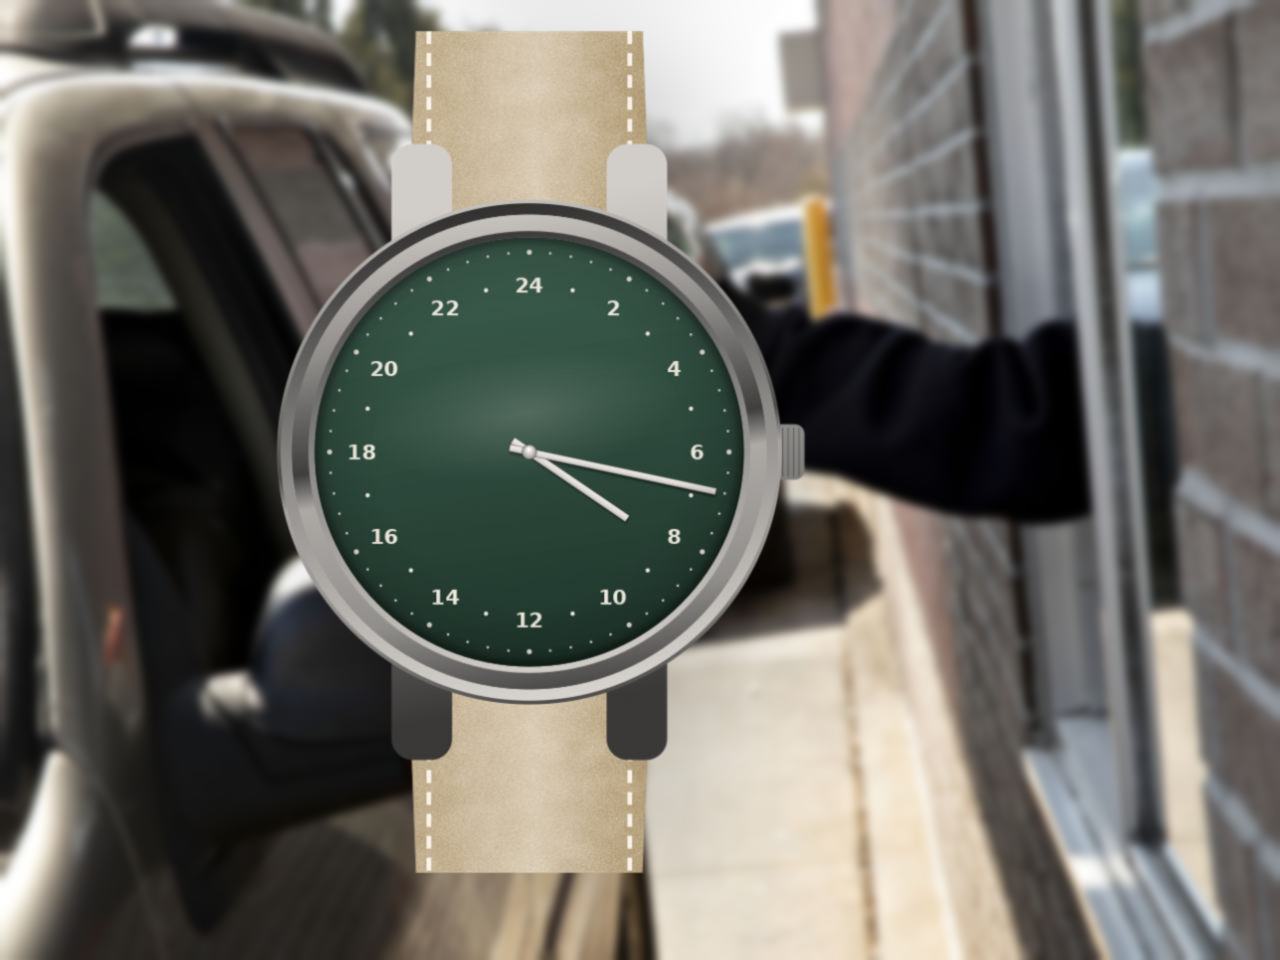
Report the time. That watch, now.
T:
8:17
